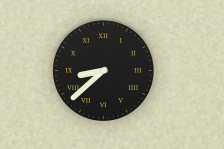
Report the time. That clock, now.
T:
8:38
